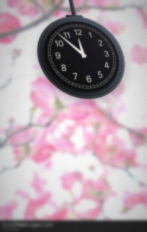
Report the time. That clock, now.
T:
11:53
